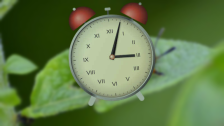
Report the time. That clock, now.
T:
3:03
